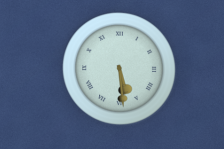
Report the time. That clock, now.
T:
5:29
